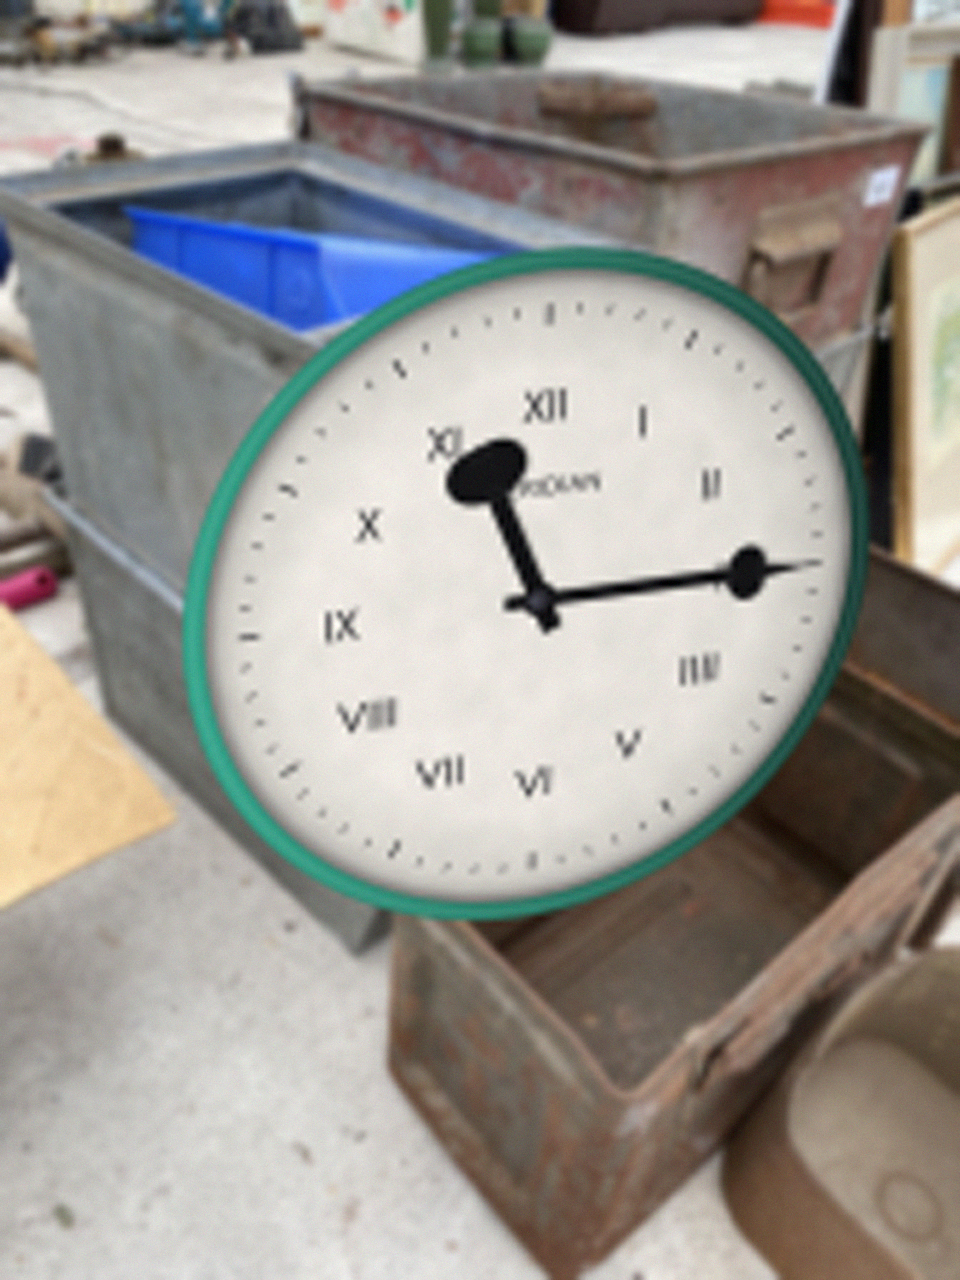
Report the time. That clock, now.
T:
11:15
